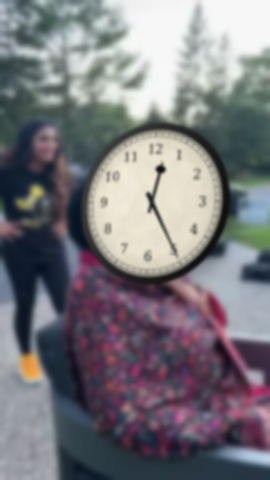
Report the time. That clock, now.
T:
12:25
